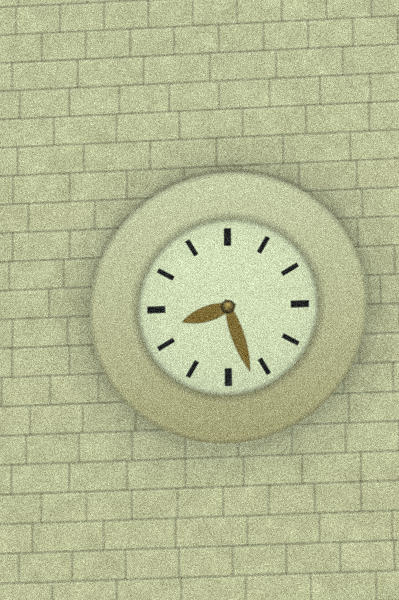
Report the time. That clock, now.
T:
8:27
